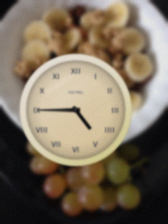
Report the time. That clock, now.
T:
4:45
